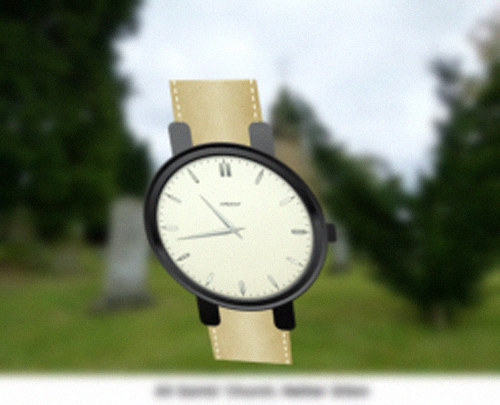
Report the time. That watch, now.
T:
10:43
